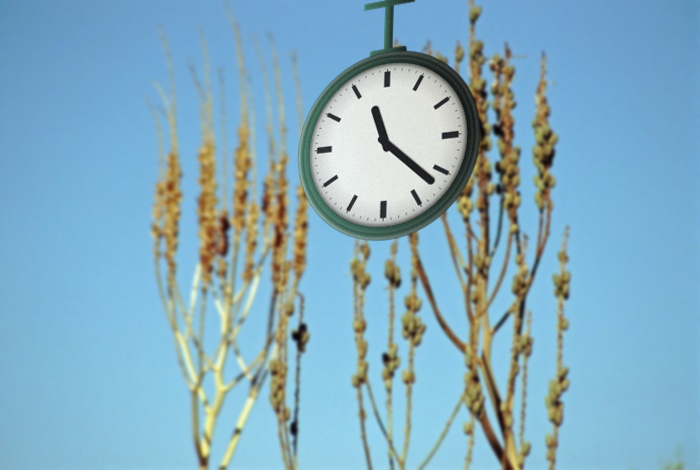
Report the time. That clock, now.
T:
11:22
